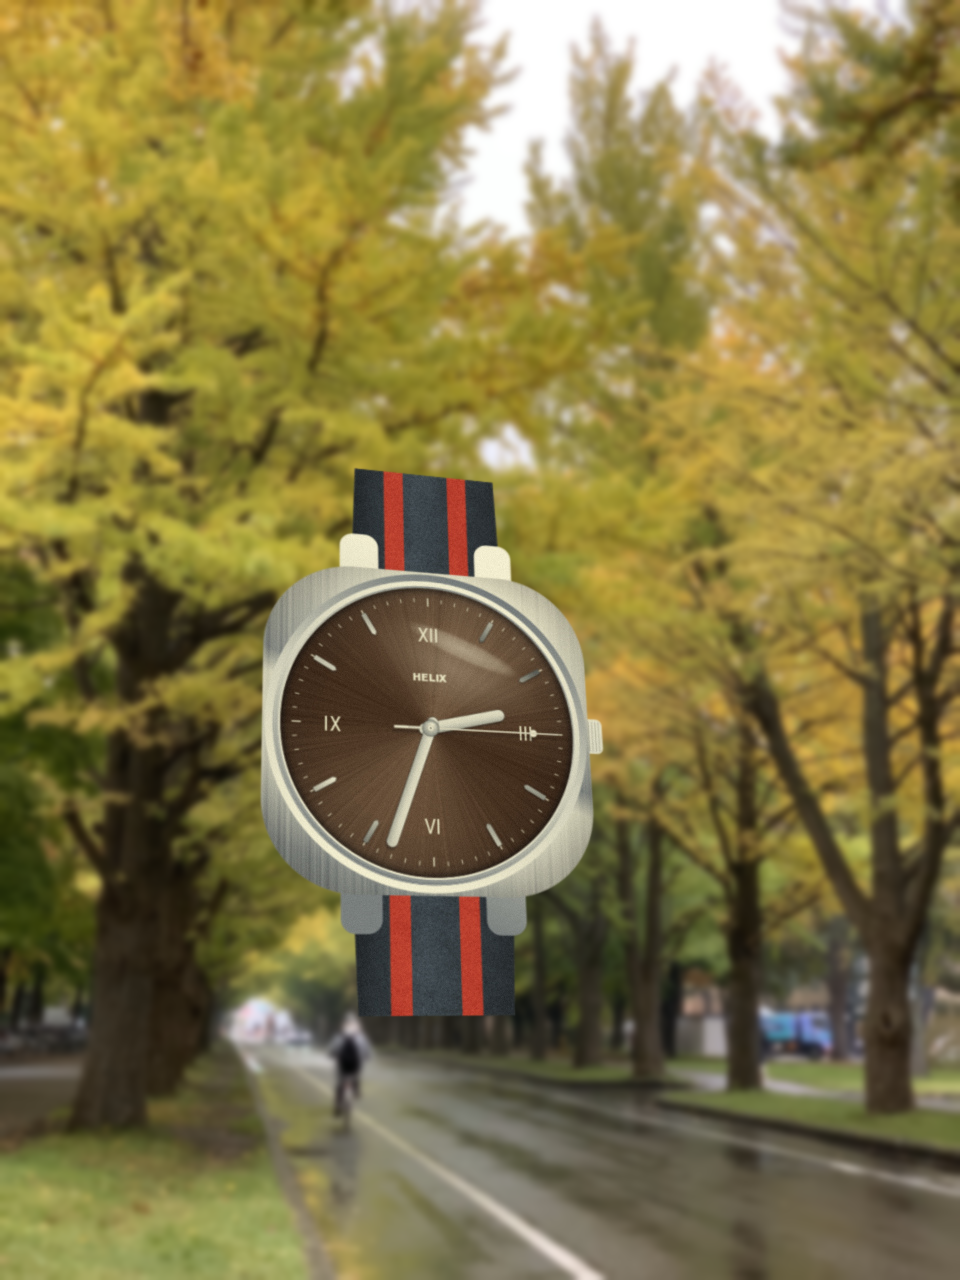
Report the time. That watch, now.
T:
2:33:15
